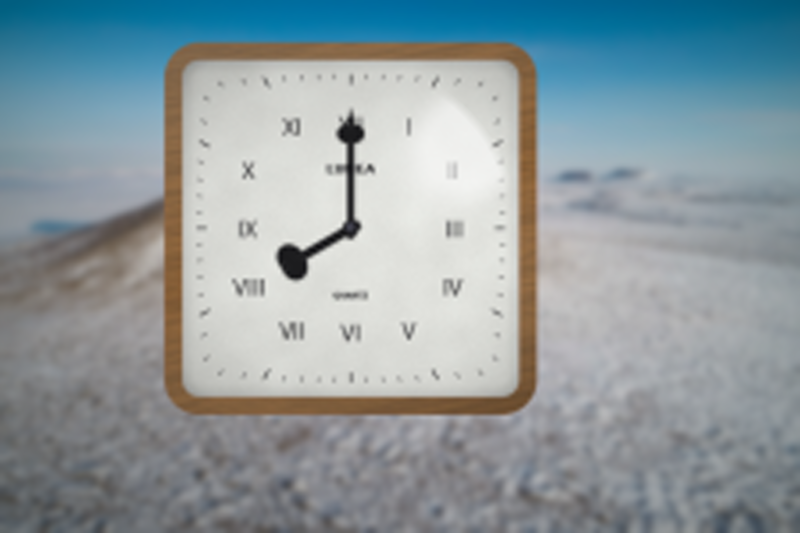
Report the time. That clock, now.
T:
8:00
